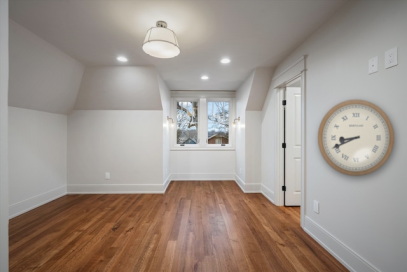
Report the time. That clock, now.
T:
8:41
